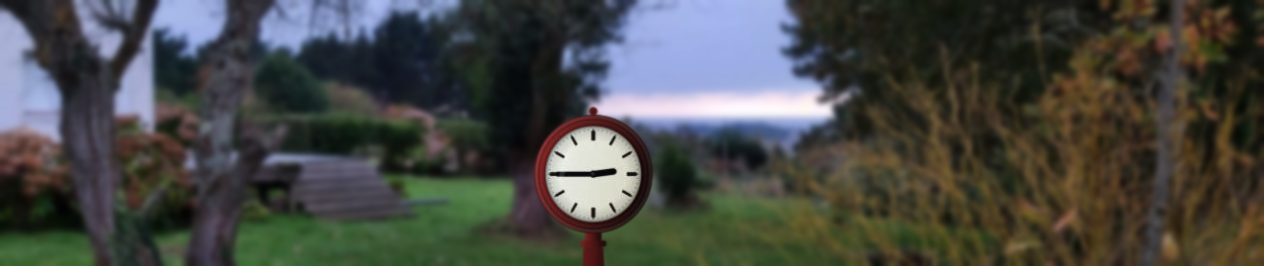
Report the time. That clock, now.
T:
2:45
